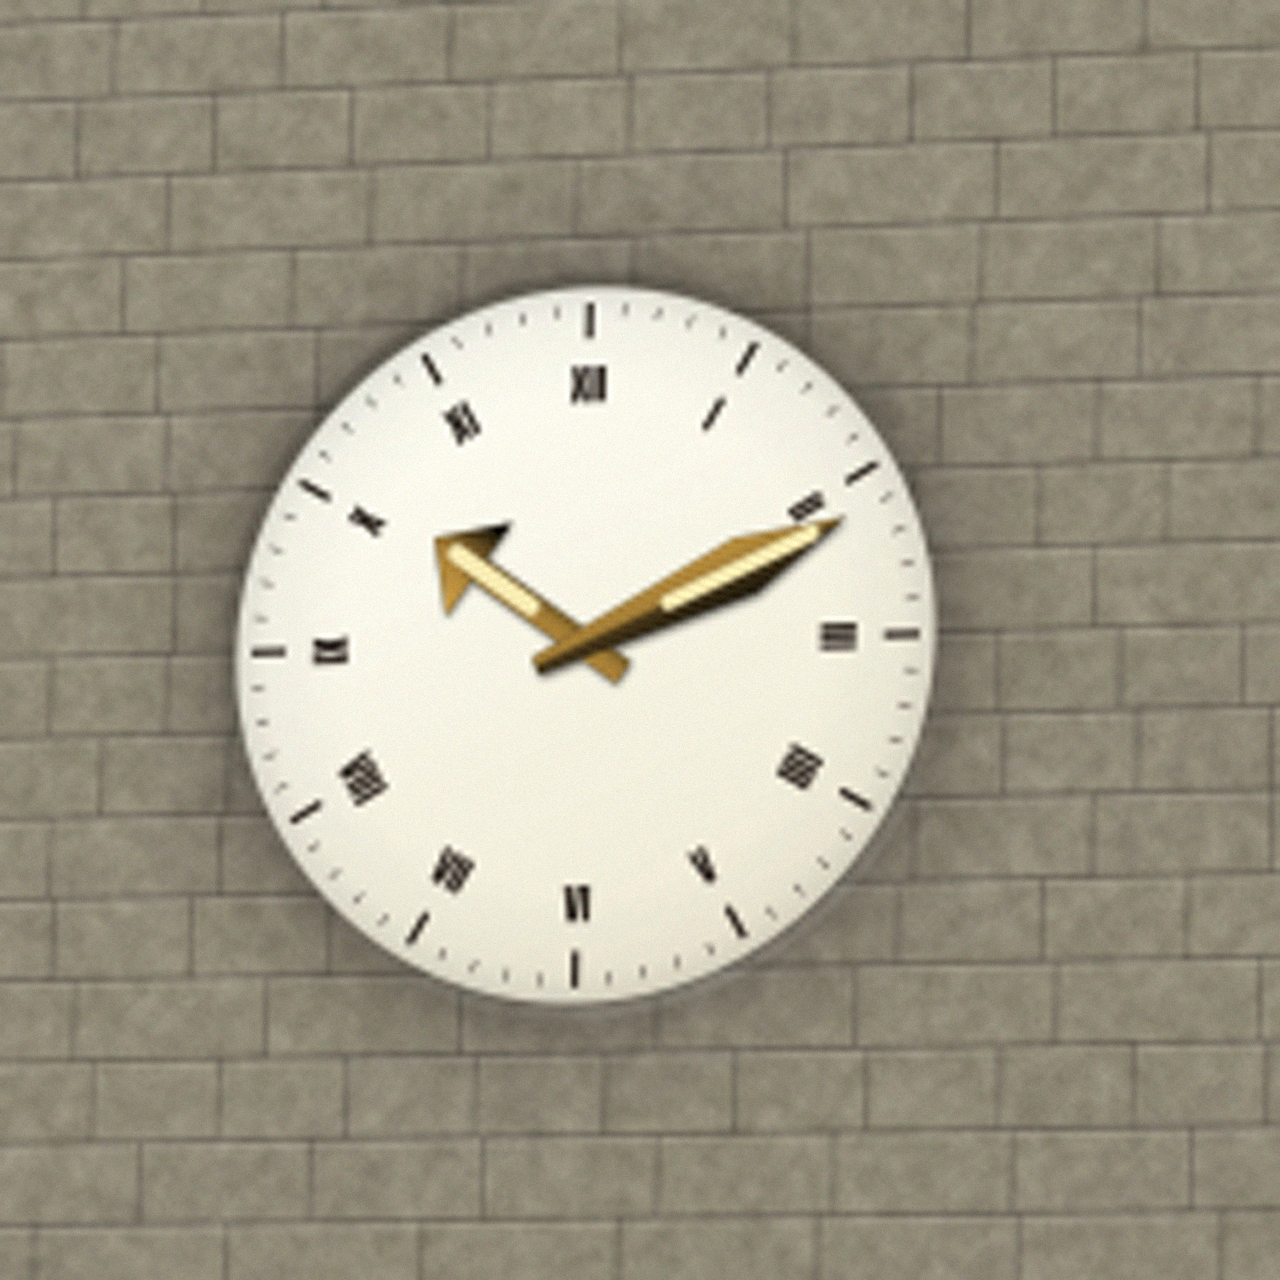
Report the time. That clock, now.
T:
10:11
